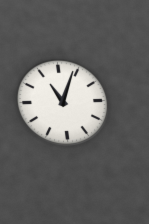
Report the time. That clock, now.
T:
11:04
